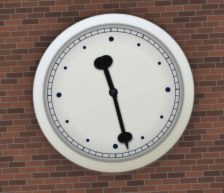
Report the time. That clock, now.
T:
11:28
